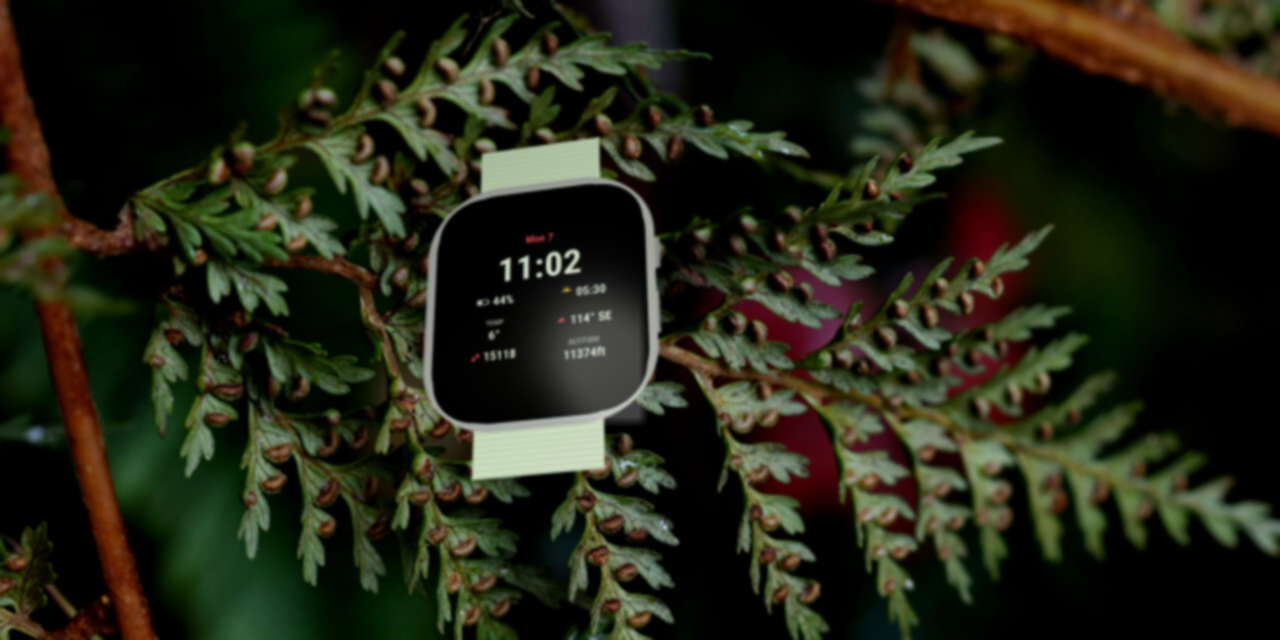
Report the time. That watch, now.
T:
11:02
